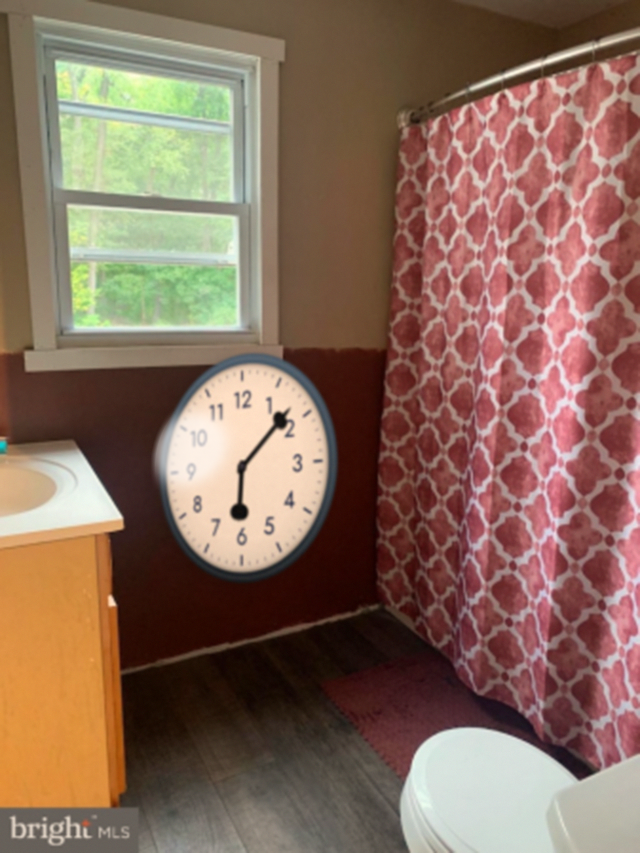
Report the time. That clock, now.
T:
6:08
